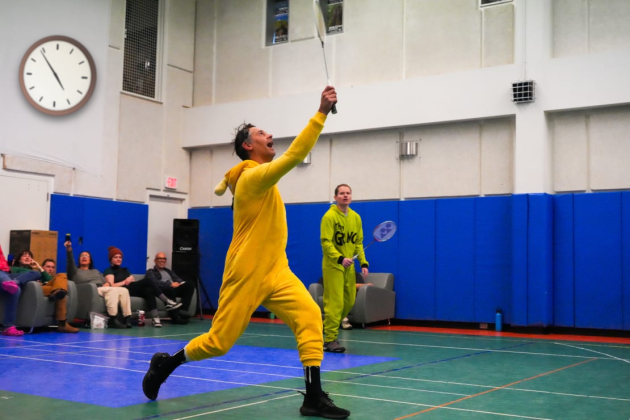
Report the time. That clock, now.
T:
4:54
